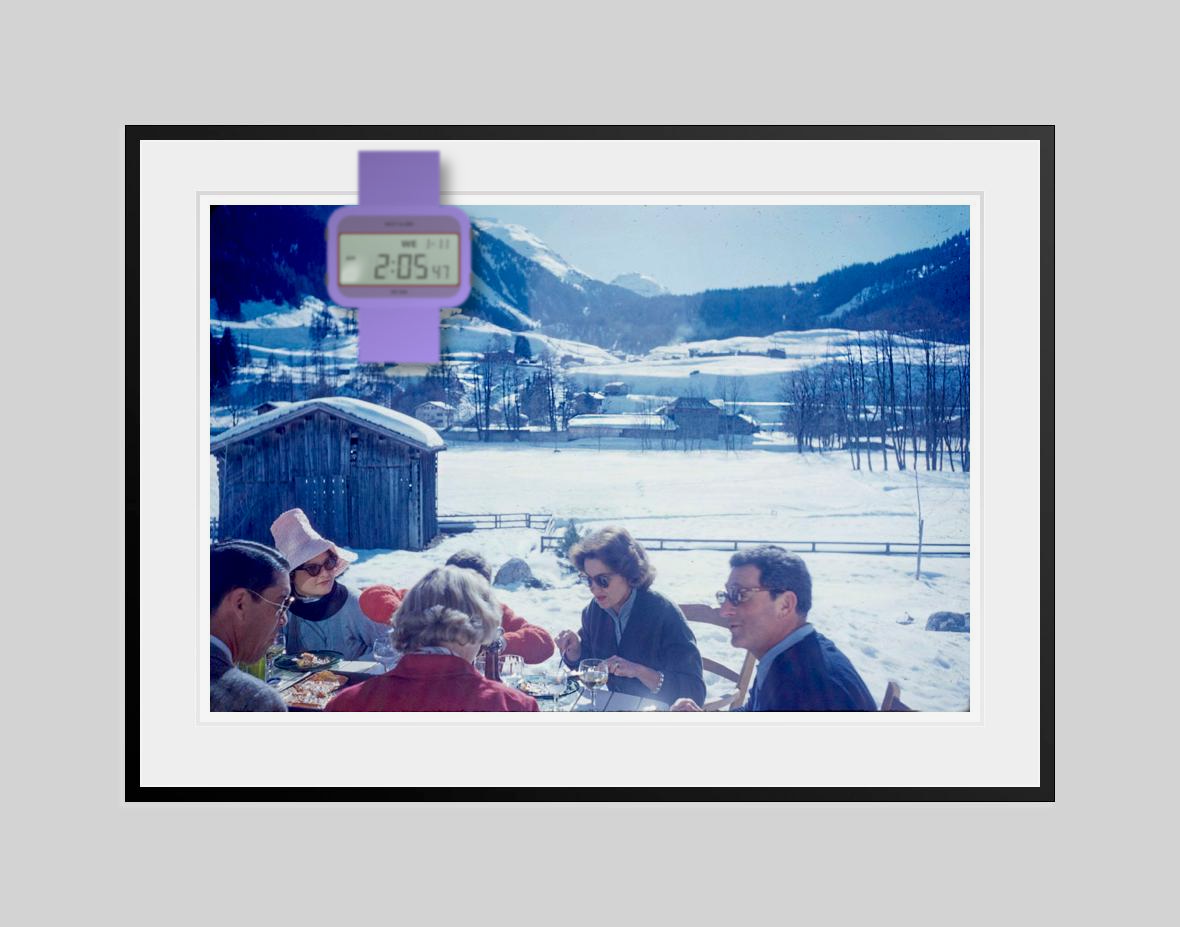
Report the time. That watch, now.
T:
2:05:47
